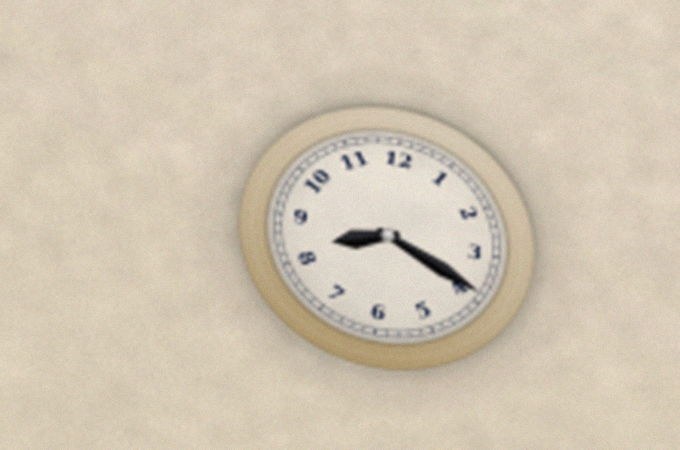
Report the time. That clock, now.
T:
8:19
